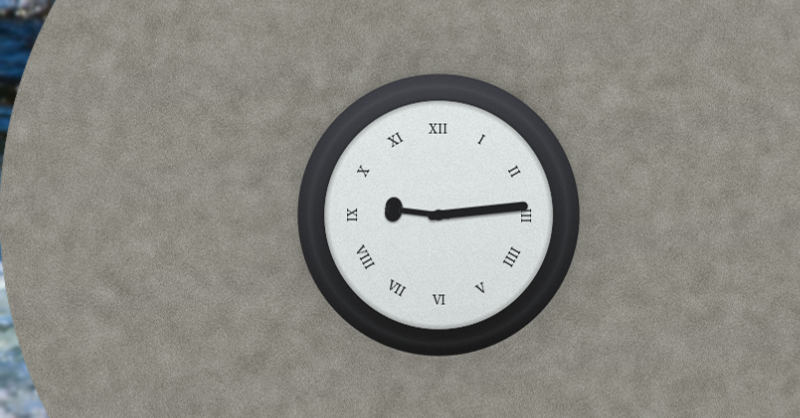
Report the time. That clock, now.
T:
9:14
